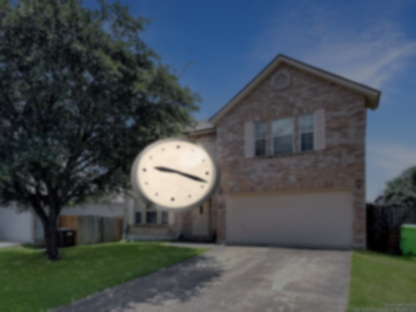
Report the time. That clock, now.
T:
9:18
